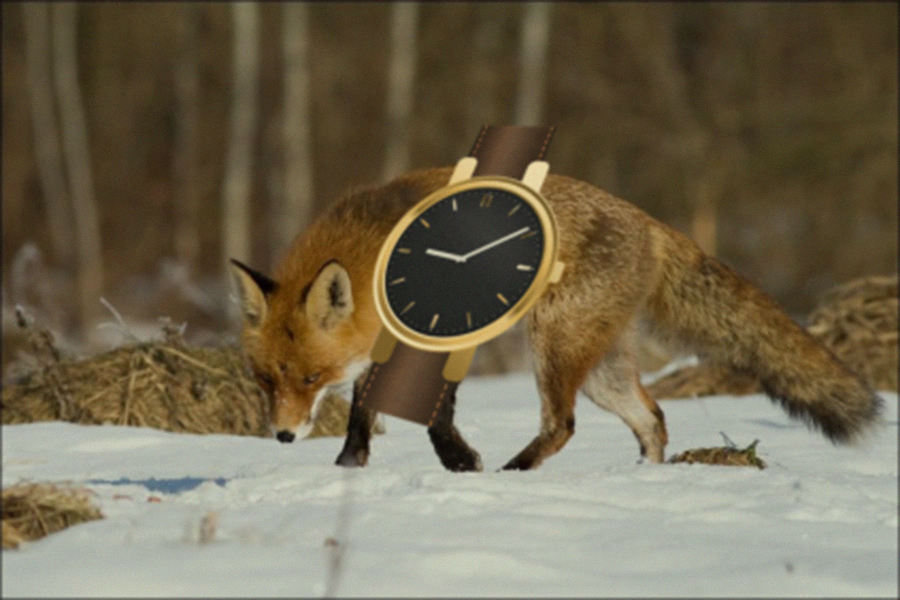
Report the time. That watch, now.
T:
9:09
